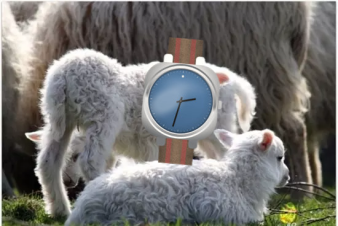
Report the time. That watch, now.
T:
2:32
